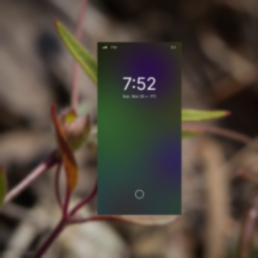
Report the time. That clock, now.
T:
7:52
